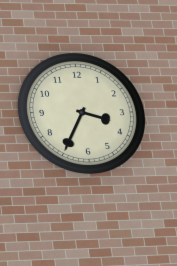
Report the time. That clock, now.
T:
3:35
